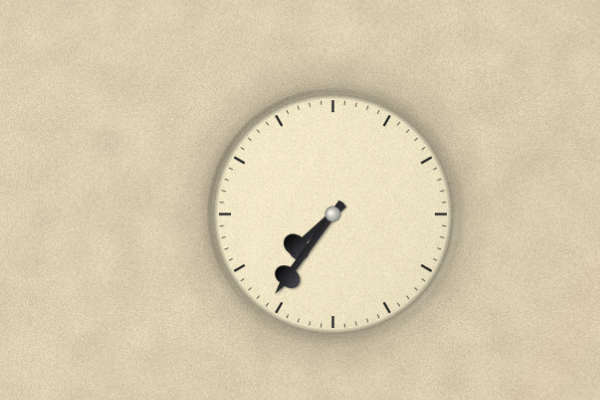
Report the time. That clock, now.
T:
7:36
